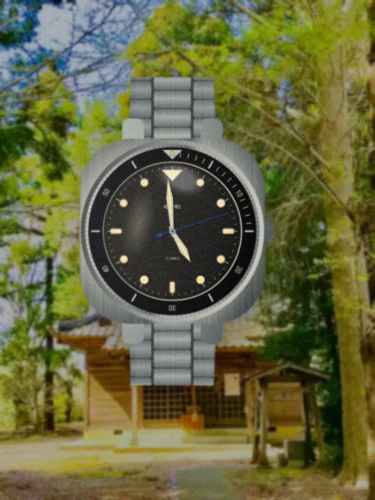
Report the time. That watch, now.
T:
4:59:12
